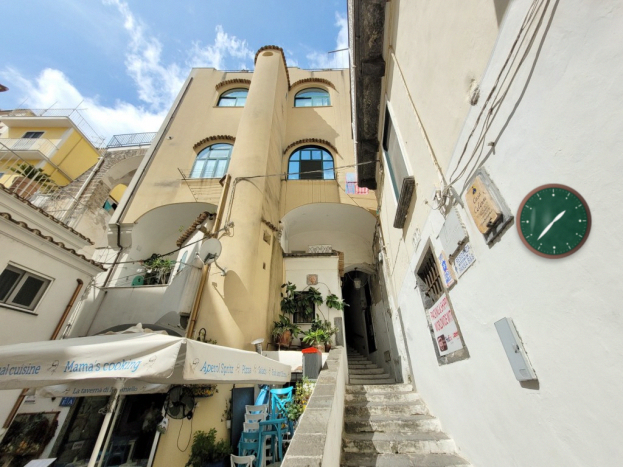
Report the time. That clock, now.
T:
1:37
